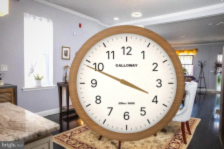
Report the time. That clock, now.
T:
3:49
